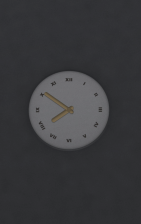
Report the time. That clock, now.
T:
7:51
